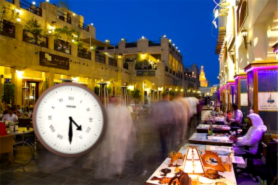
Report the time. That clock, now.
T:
4:30
